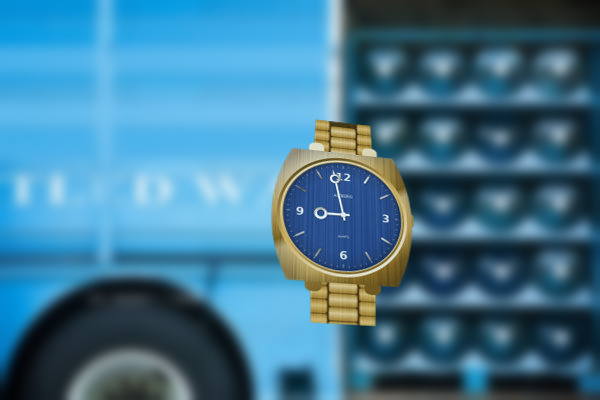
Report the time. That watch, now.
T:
8:58
